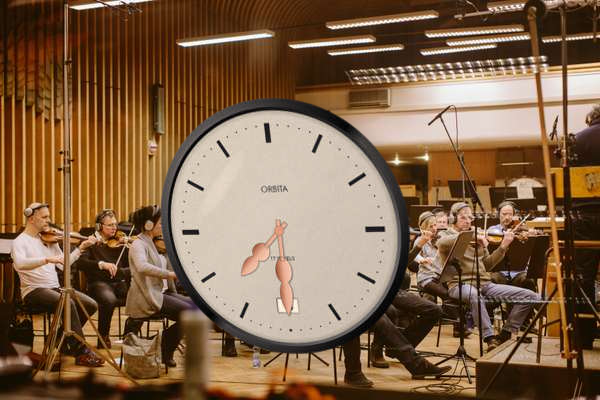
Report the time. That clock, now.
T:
7:30
